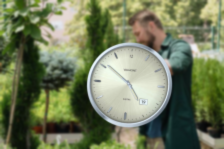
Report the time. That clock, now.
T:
4:51
